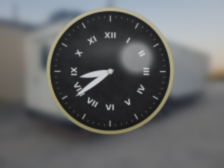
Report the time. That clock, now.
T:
8:39
